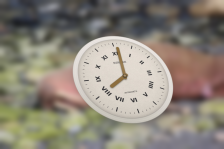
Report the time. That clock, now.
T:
8:01
